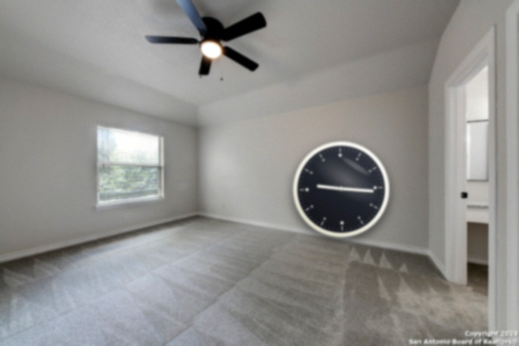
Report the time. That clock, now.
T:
9:16
